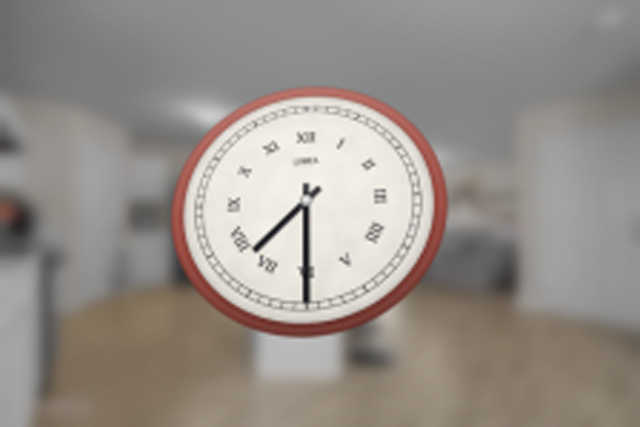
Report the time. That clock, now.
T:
7:30
